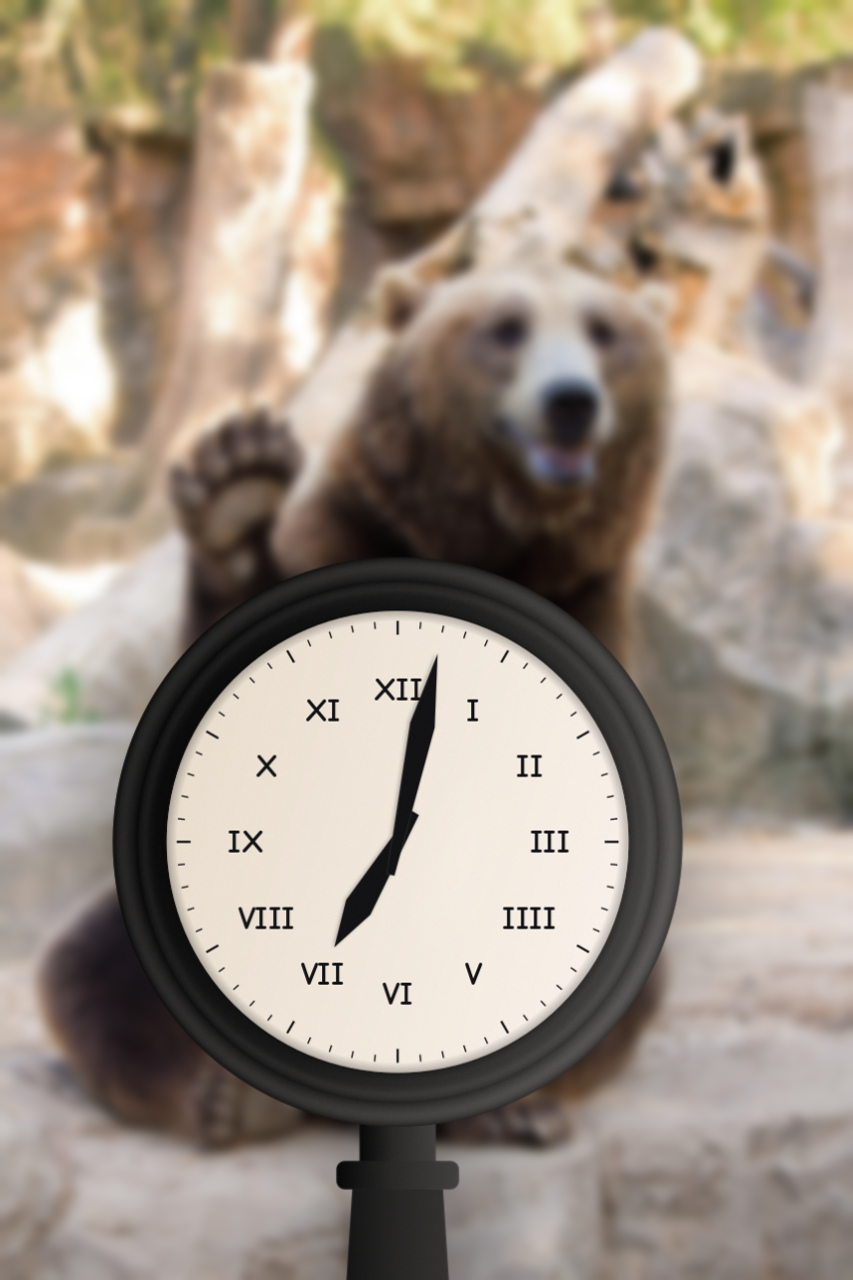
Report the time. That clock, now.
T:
7:02
